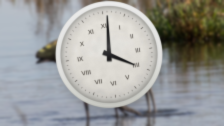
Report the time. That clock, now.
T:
4:01
